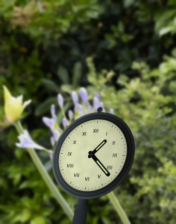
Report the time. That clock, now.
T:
1:22
